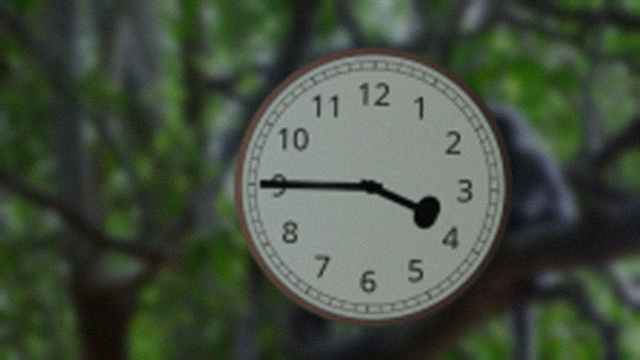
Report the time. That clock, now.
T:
3:45
